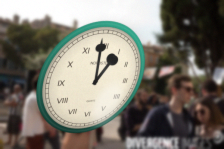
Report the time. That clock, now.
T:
12:59
